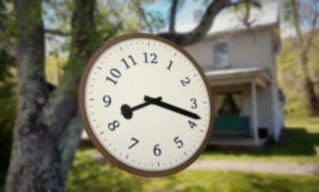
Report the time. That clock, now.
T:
8:18
